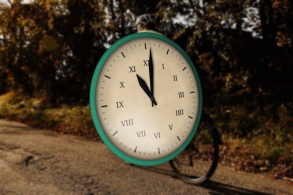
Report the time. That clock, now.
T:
11:01
